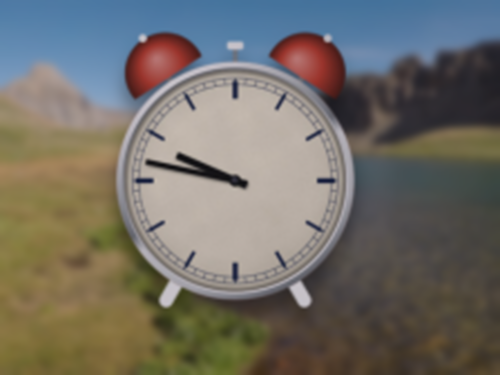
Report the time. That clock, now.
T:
9:47
